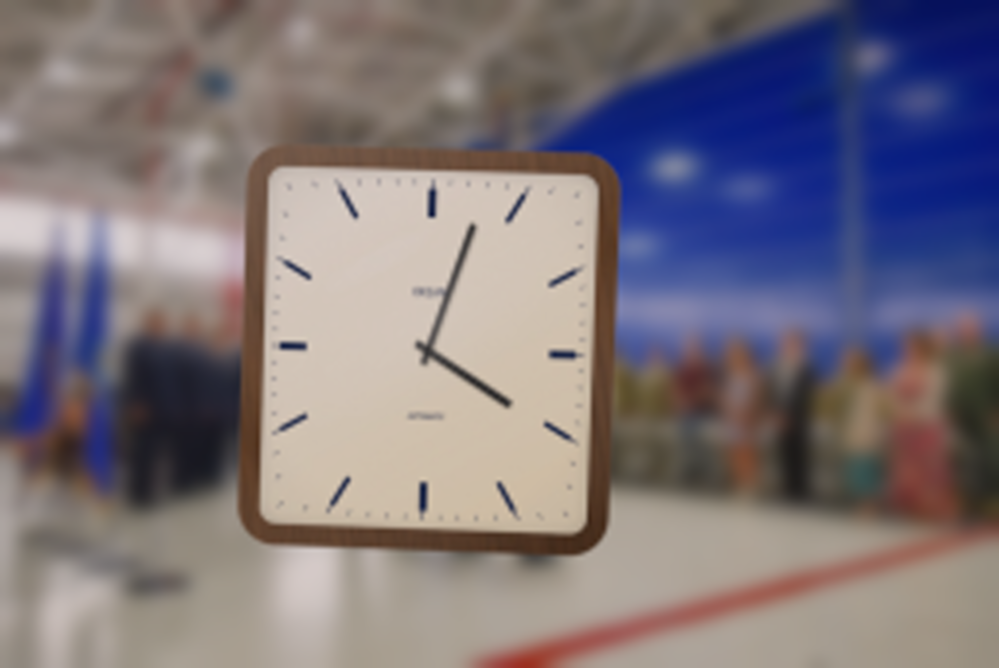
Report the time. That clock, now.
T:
4:03
